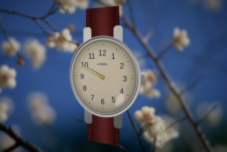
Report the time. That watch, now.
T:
9:49
